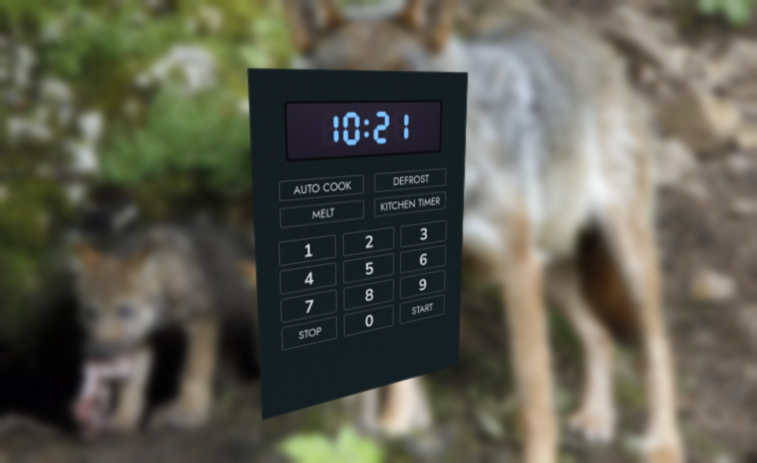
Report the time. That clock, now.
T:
10:21
